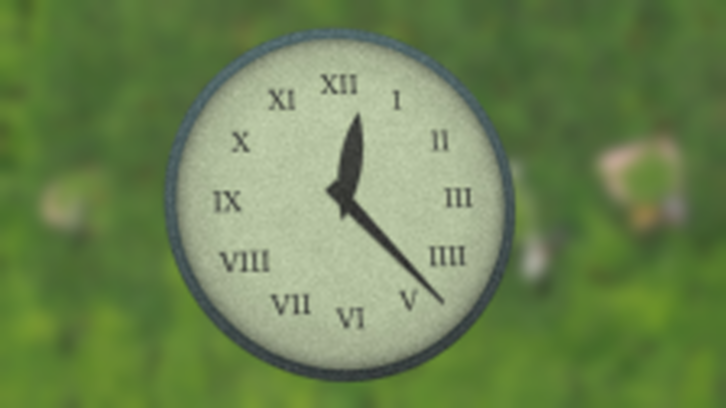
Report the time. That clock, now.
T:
12:23
